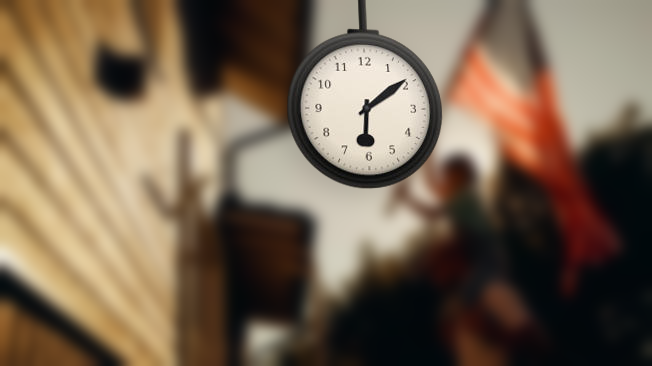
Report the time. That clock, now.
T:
6:09
